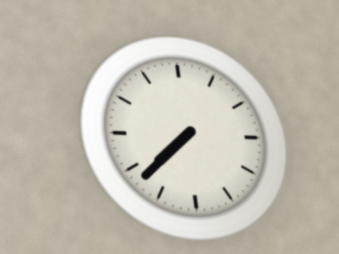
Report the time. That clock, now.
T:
7:38
